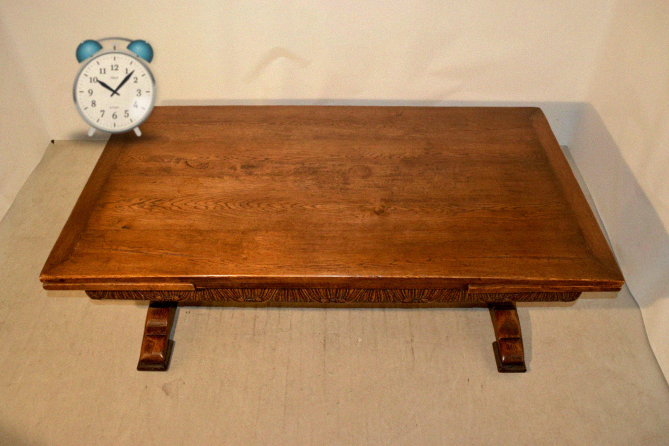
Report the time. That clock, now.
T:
10:07
